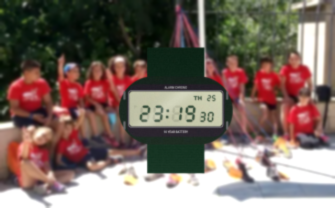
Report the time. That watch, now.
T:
23:19:30
